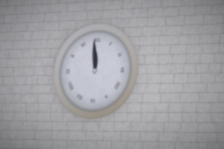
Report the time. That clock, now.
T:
11:59
